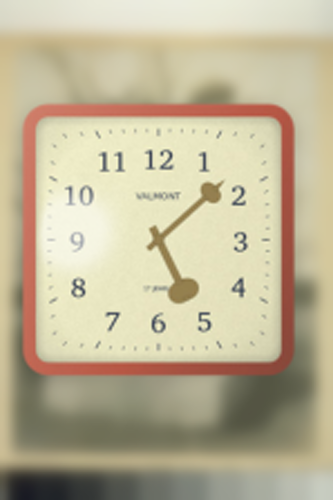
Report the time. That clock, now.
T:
5:08
